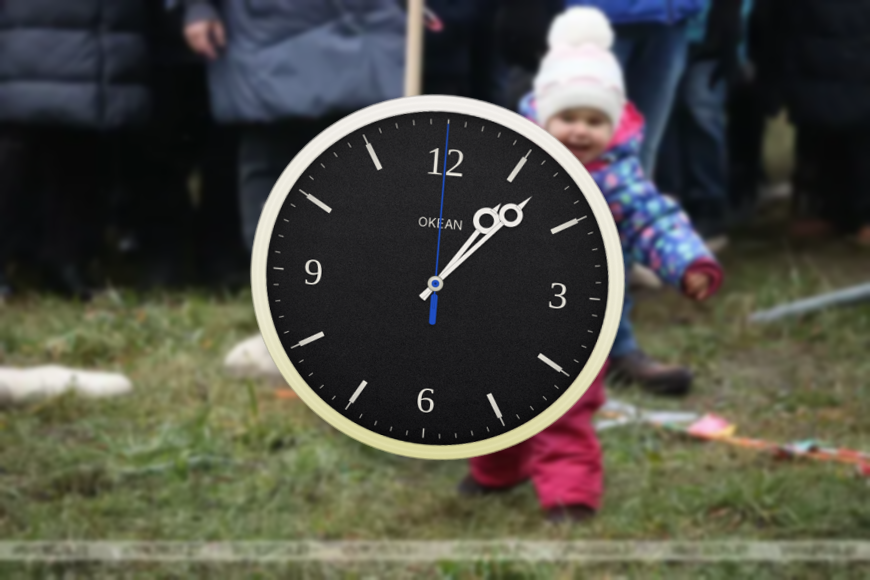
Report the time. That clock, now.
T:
1:07:00
